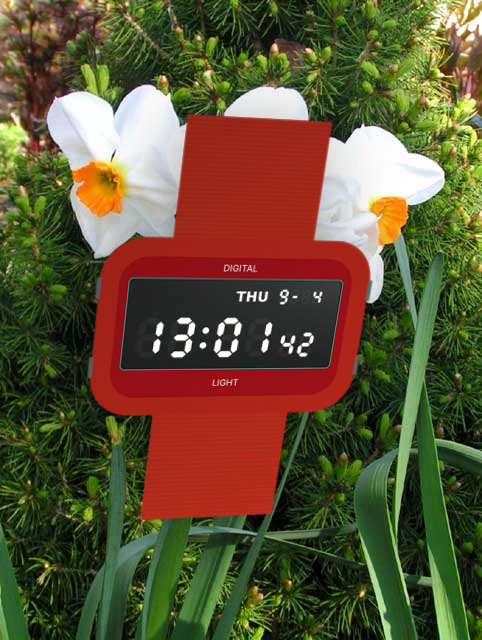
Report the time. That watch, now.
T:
13:01:42
